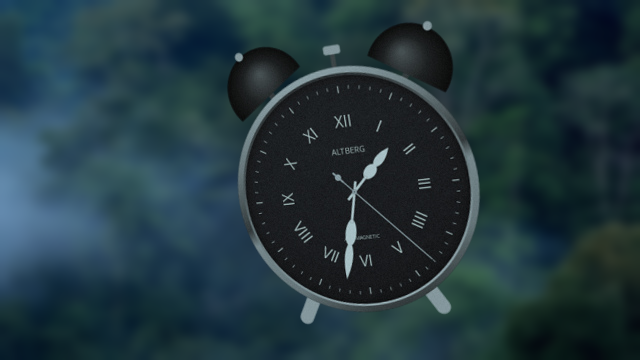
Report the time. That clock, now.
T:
1:32:23
